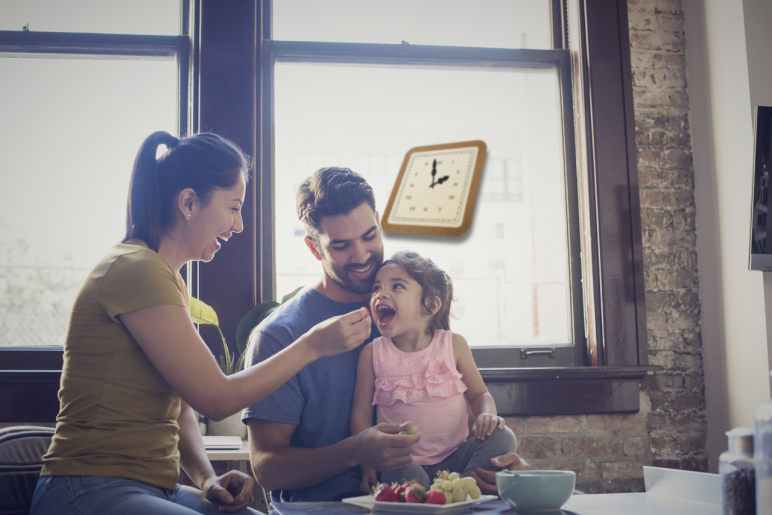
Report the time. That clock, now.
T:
1:58
